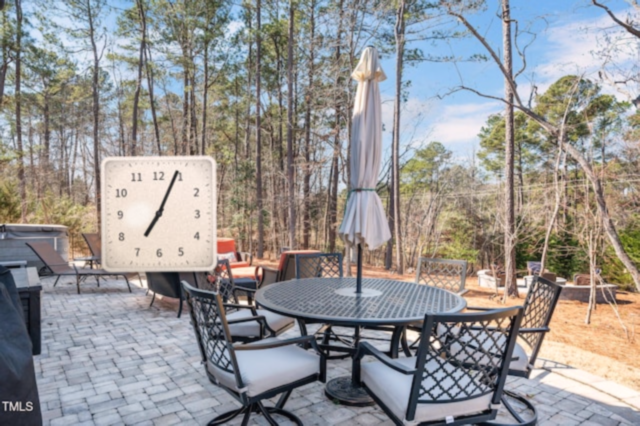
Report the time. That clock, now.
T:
7:04
